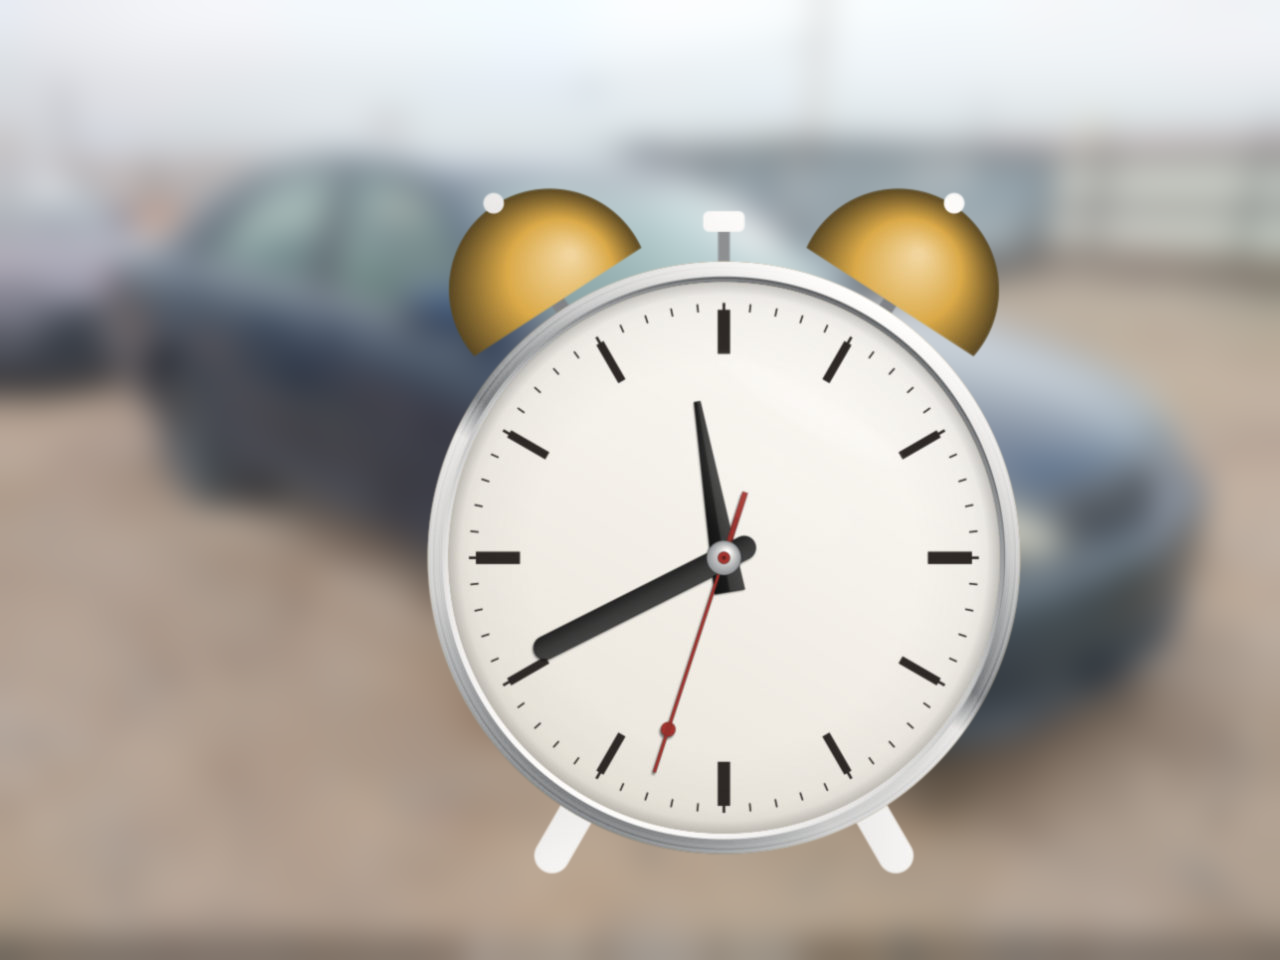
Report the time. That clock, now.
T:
11:40:33
